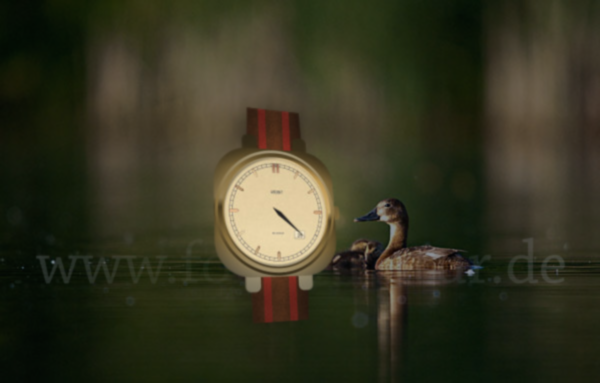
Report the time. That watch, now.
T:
4:22
